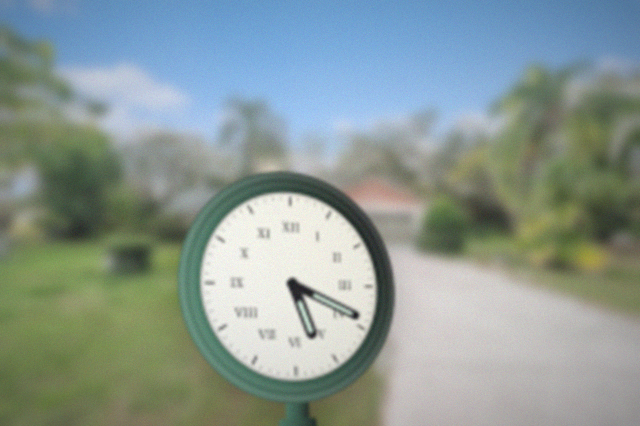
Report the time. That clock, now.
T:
5:19
